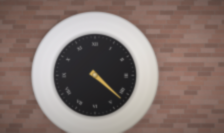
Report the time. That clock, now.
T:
4:22
